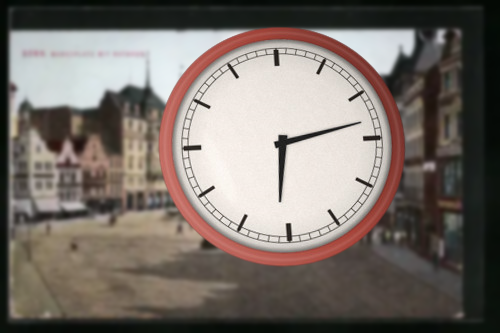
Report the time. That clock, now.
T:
6:13
